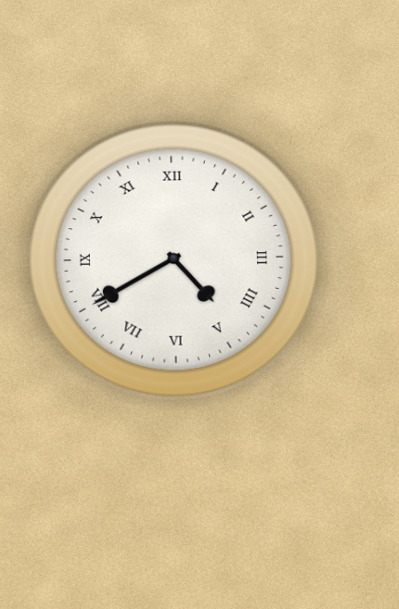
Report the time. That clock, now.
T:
4:40
